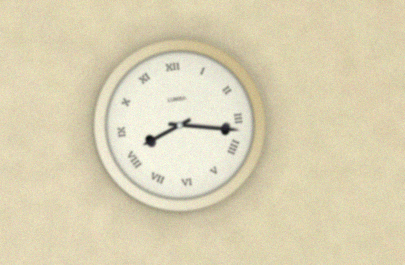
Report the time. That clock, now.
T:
8:17
